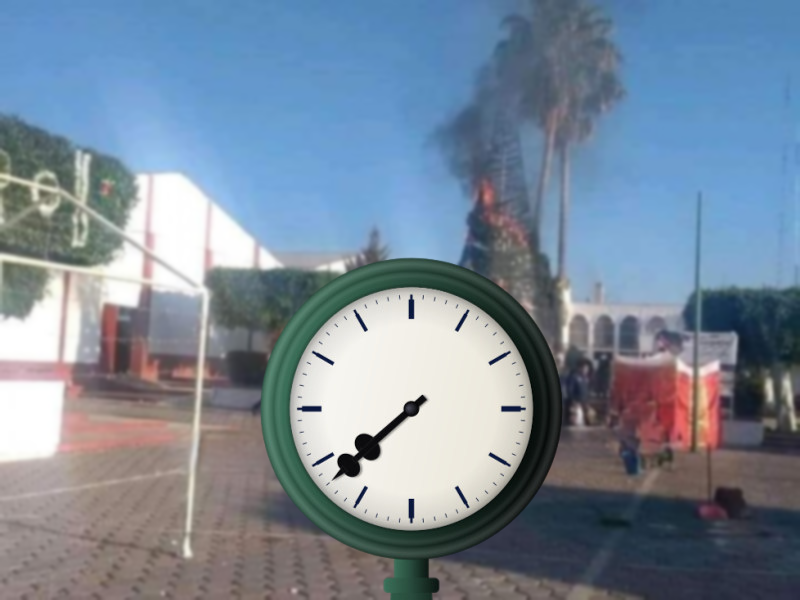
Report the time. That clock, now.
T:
7:38
